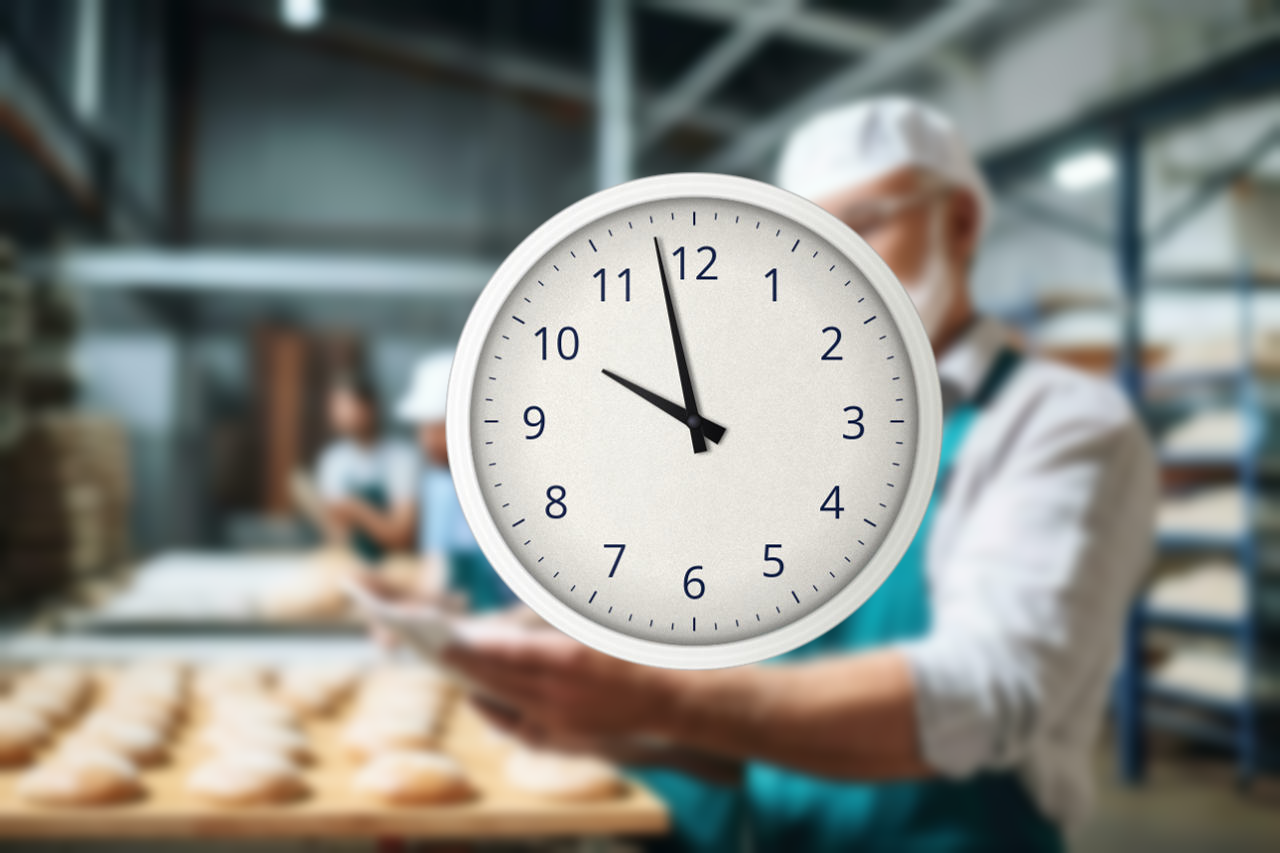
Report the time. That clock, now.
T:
9:58
